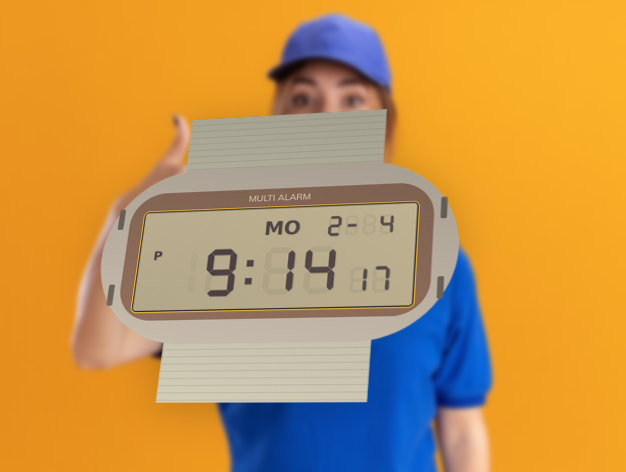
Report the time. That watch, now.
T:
9:14:17
